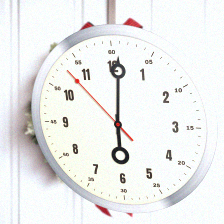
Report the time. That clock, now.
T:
6:00:53
